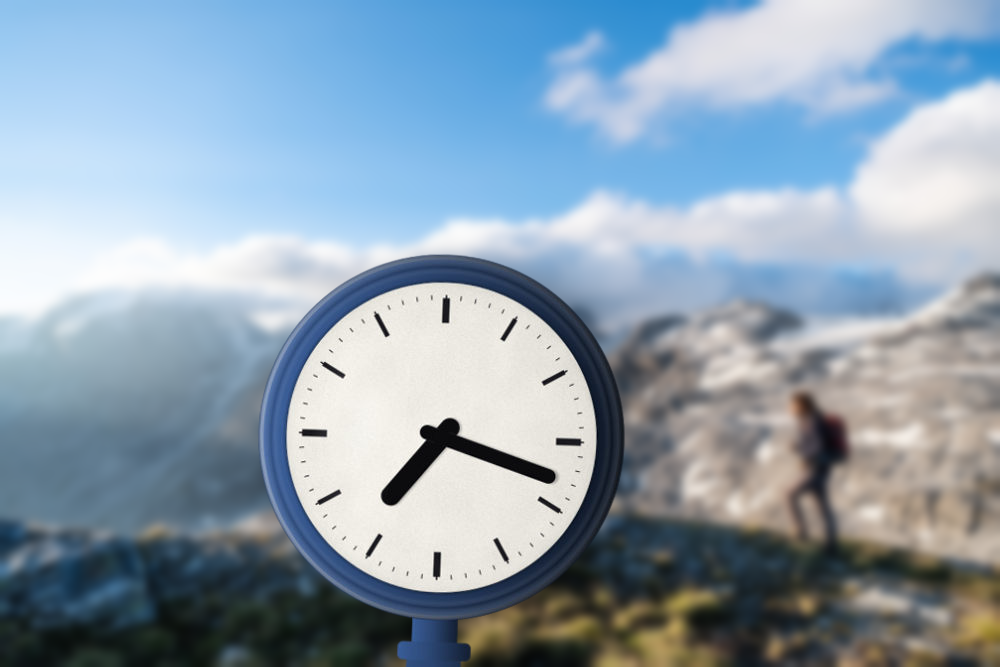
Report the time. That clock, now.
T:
7:18
